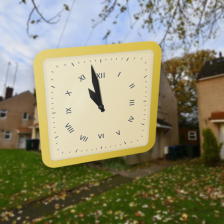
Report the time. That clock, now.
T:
10:58
